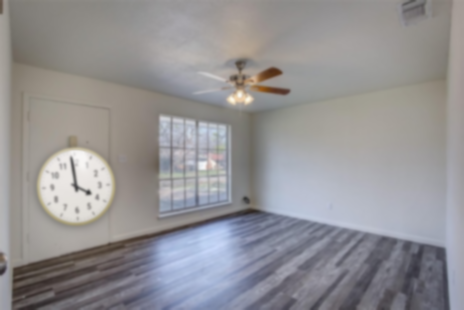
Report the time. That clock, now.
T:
3:59
